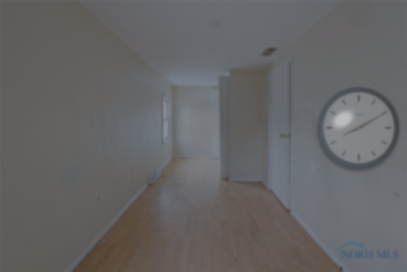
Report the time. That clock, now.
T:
8:10
